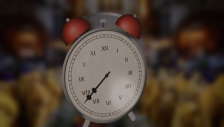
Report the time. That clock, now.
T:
7:38
